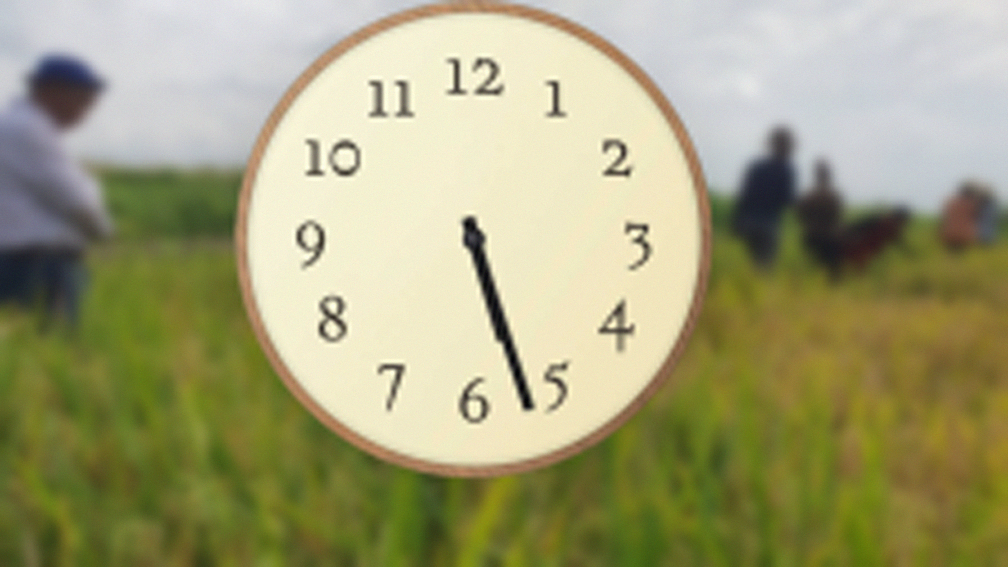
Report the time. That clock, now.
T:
5:27
